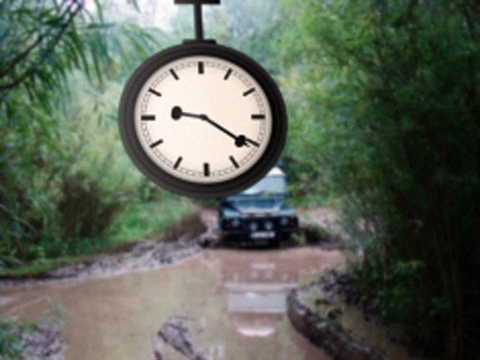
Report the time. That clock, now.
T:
9:21
